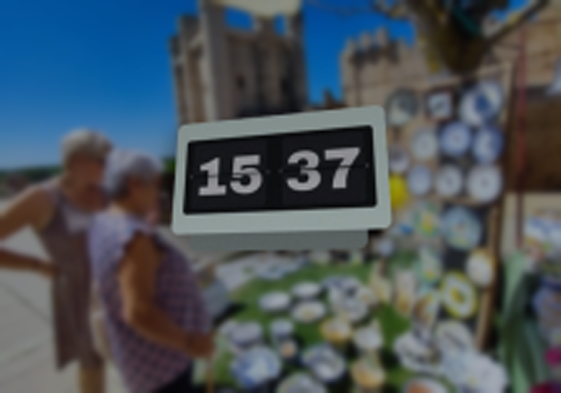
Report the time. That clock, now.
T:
15:37
